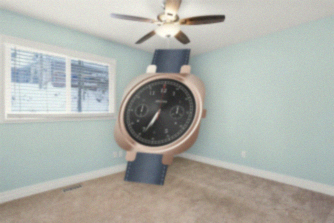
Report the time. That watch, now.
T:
6:34
